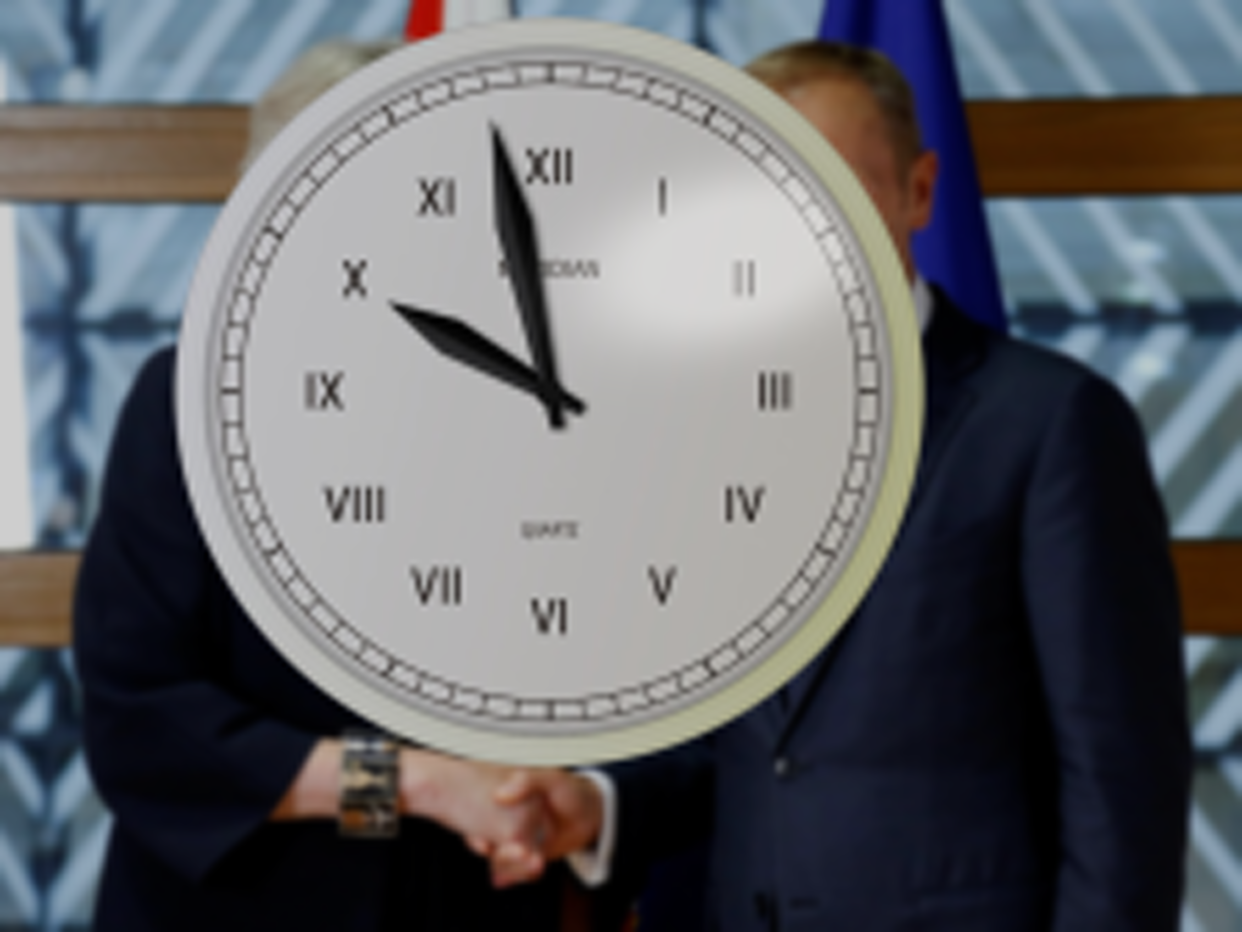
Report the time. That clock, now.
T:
9:58
